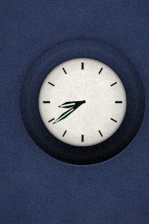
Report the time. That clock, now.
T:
8:39
